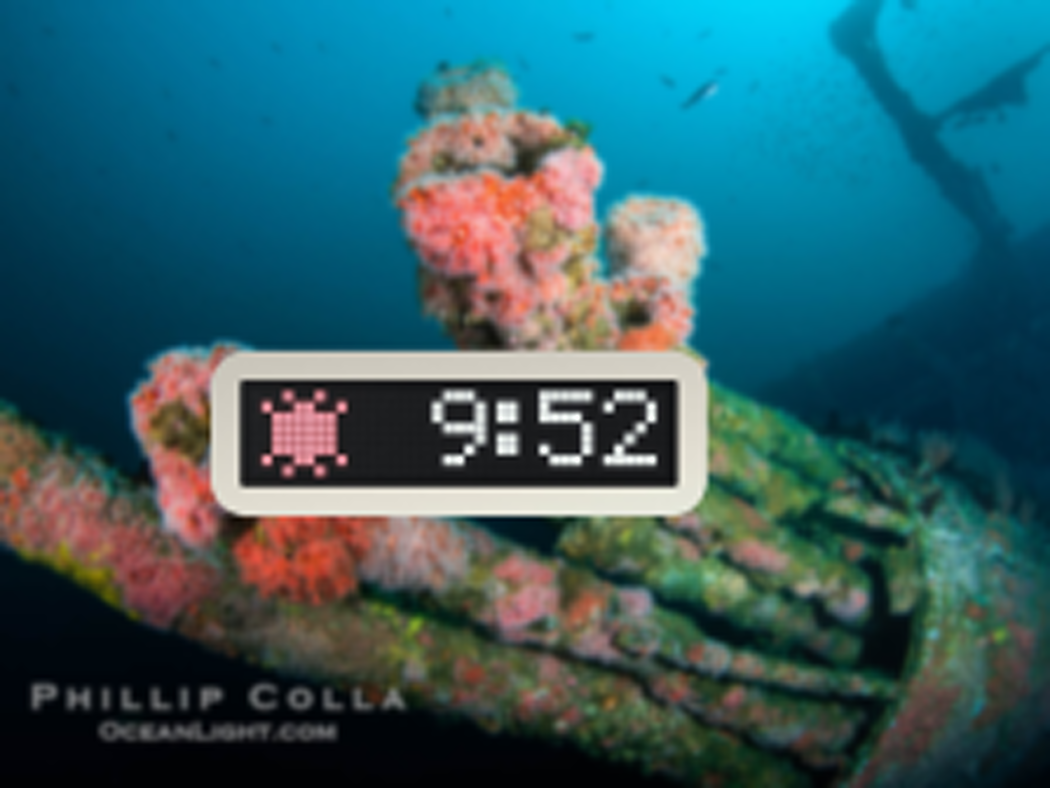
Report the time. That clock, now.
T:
9:52
